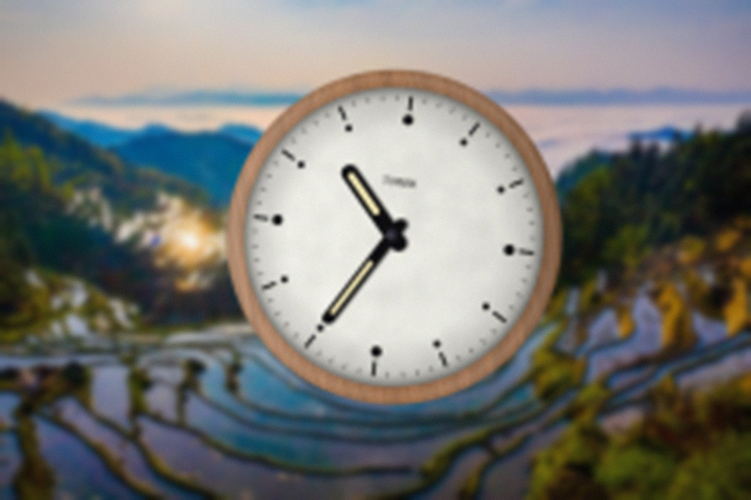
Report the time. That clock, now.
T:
10:35
